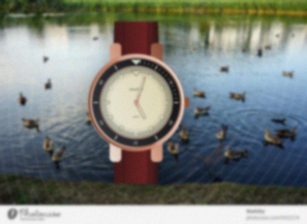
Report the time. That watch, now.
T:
5:03
